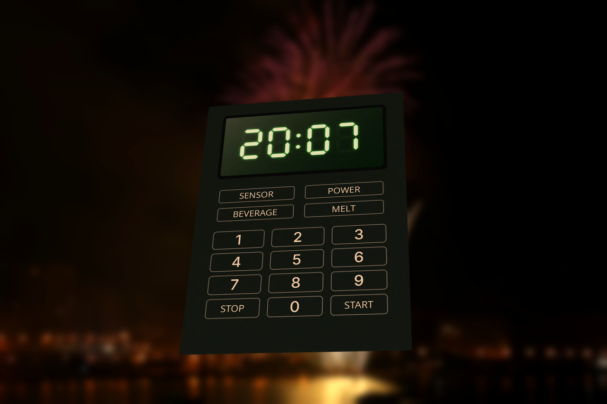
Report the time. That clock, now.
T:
20:07
